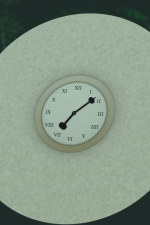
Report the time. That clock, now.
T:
7:08
